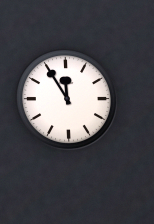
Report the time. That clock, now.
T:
11:55
